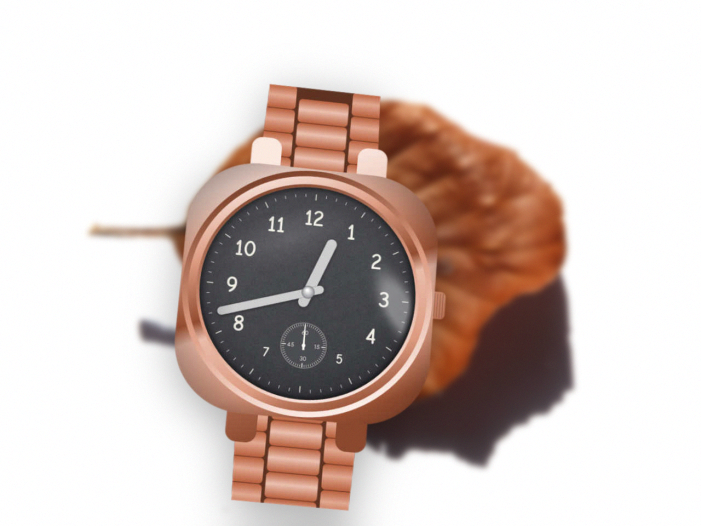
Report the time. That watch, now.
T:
12:42
